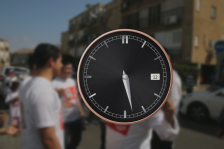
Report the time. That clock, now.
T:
5:28
